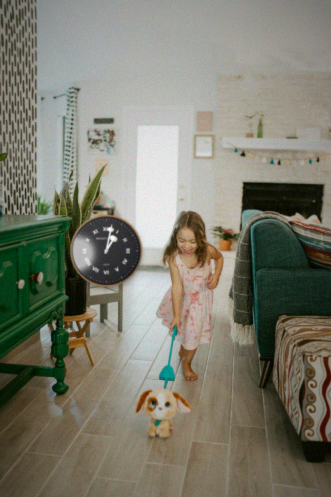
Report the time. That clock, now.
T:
1:02
